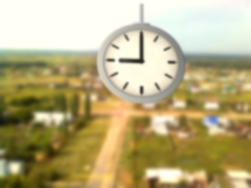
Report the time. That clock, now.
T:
9:00
